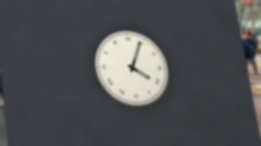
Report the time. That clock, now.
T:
4:04
